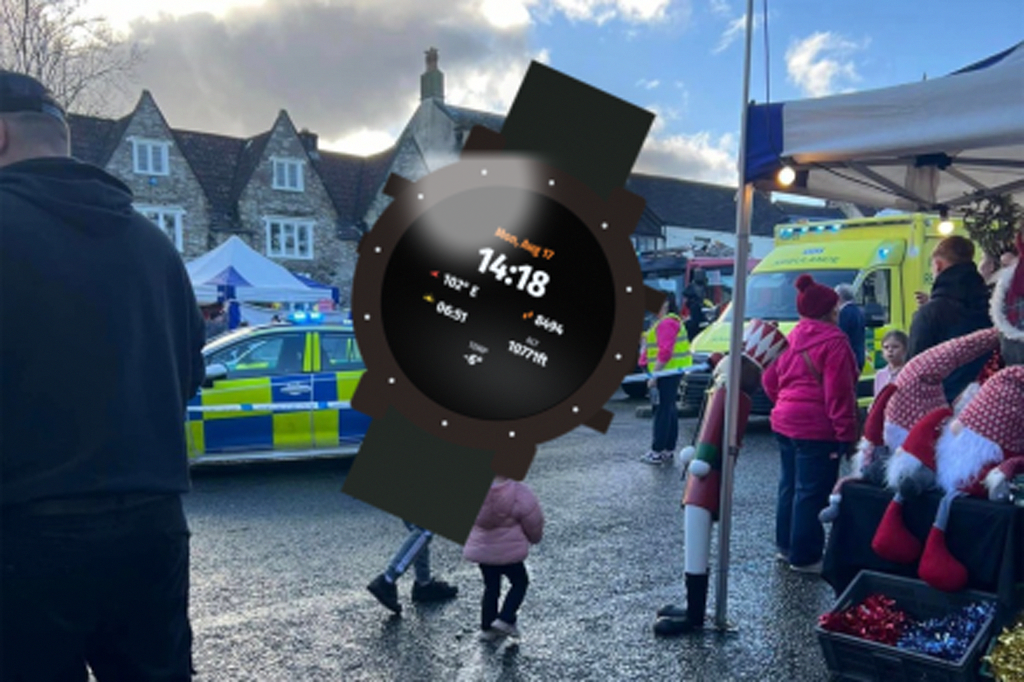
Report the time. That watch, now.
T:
14:18
